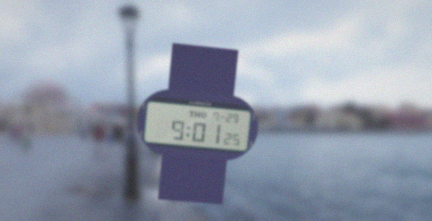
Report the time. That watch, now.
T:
9:01
